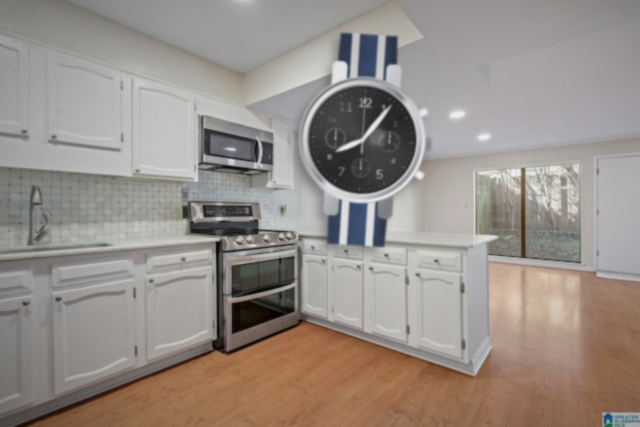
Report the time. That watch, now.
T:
8:06
